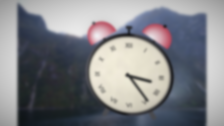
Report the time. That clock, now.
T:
3:24
